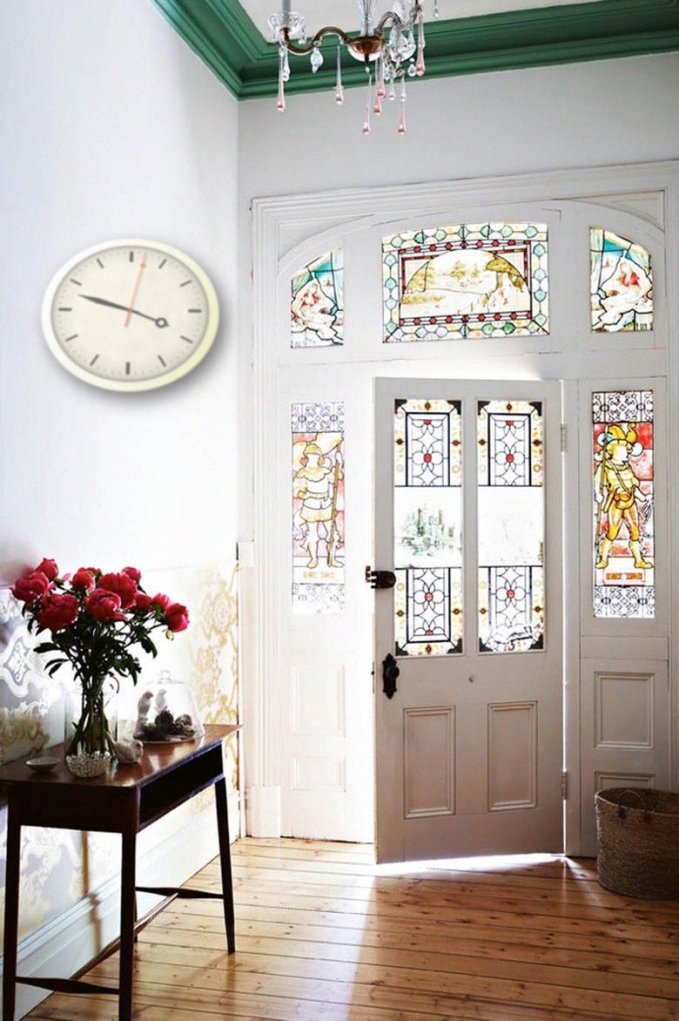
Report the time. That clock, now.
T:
3:48:02
